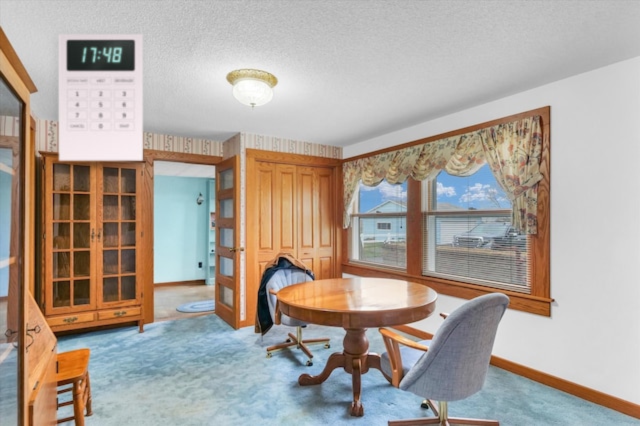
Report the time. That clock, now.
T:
17:48
